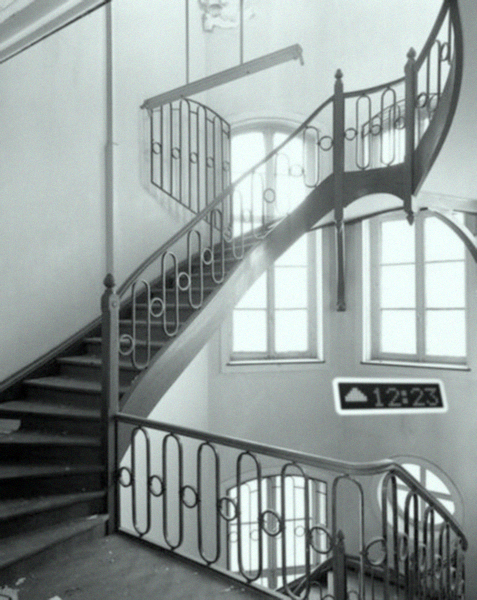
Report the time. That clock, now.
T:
12:23
